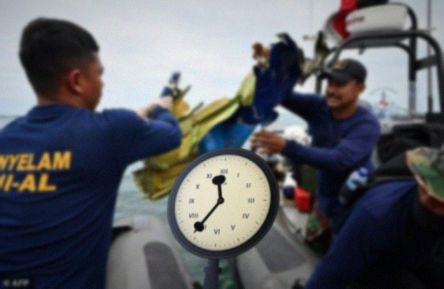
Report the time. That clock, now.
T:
11:36
